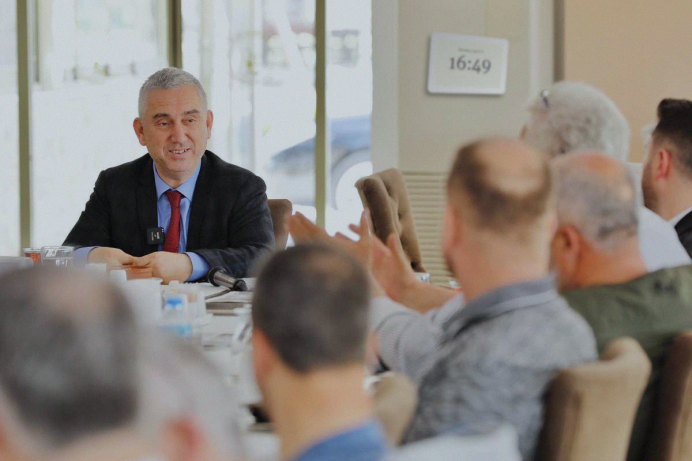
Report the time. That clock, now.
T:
16:49
